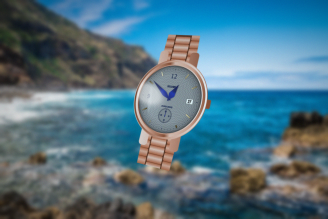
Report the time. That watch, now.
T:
12:51
